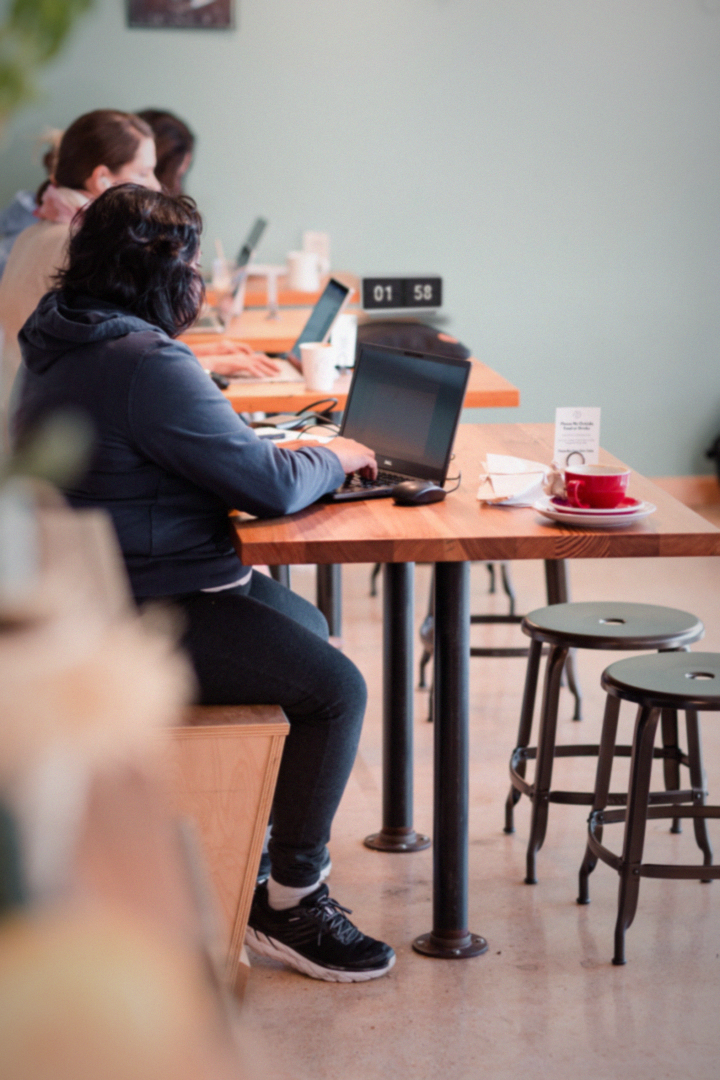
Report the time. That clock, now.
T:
1:58
